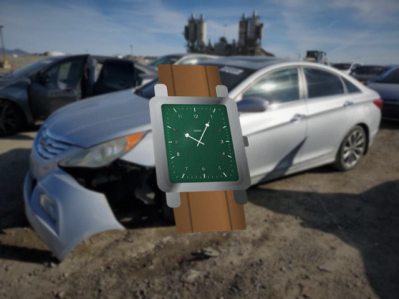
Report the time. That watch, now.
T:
10:05
